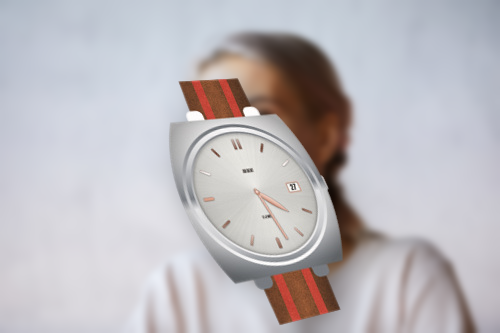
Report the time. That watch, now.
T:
4:28
